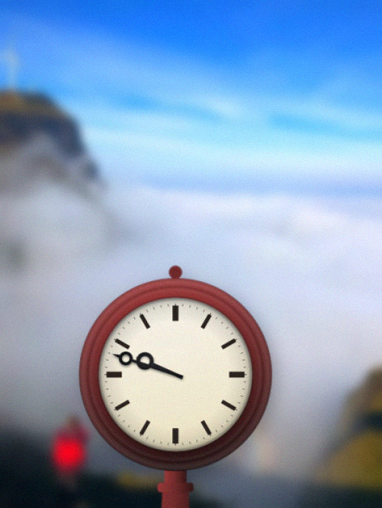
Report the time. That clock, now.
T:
9:48
